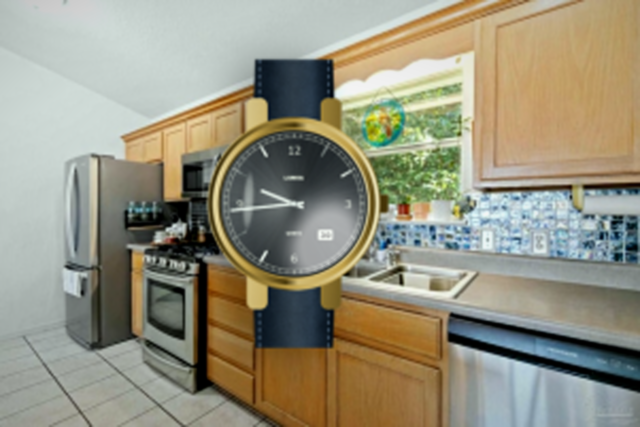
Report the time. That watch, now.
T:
9:44
